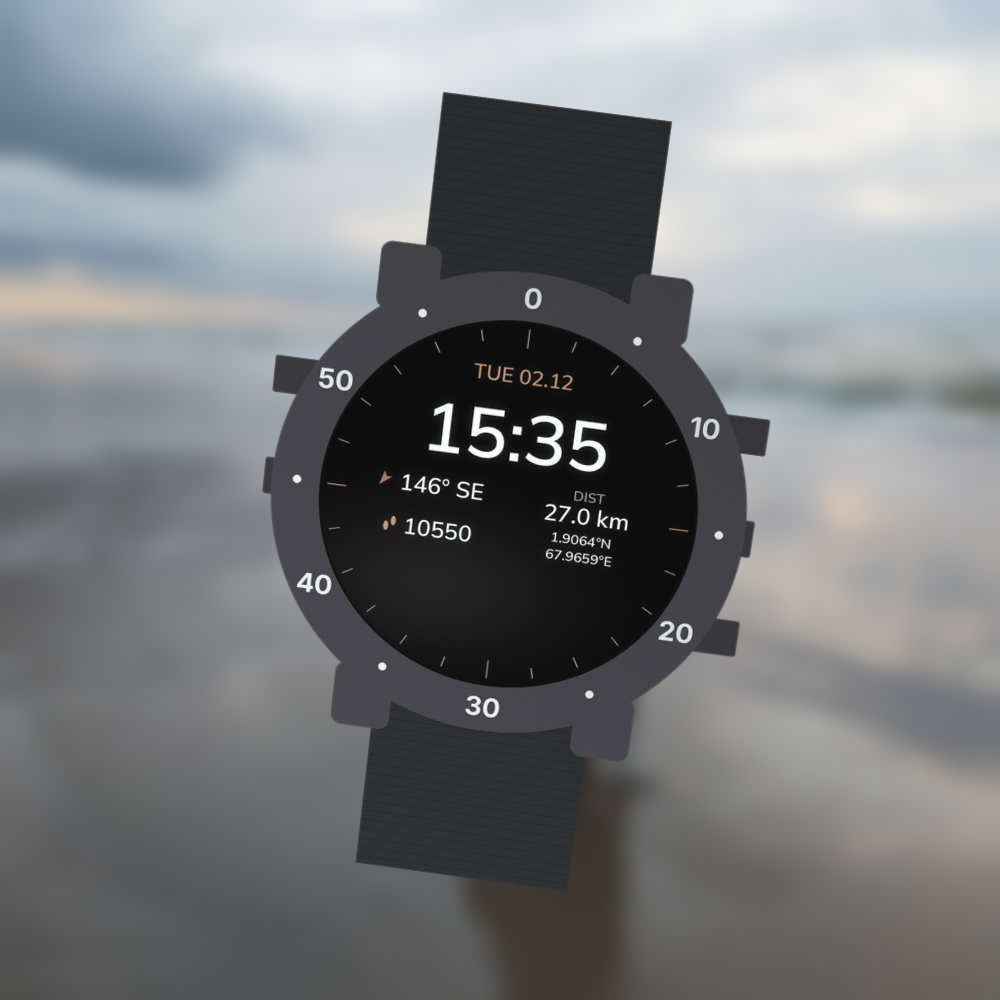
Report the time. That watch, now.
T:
15:35
